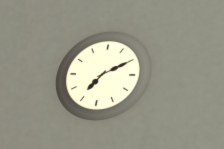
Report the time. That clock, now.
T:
7:10
